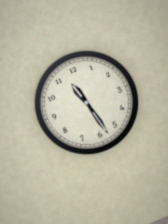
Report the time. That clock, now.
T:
11:28
